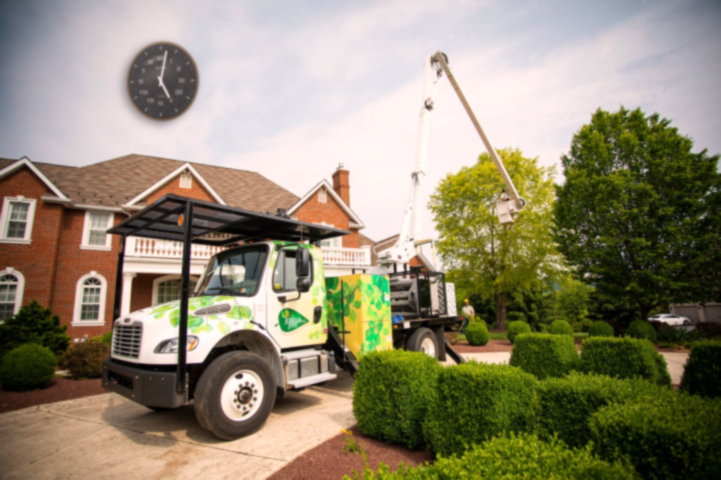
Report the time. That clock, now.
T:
5:02
